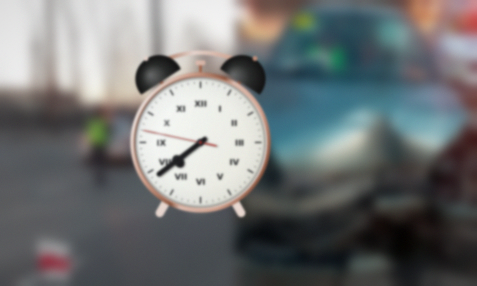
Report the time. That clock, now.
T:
7:38:47
